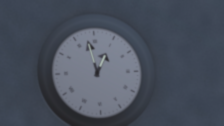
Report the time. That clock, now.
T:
12:58
